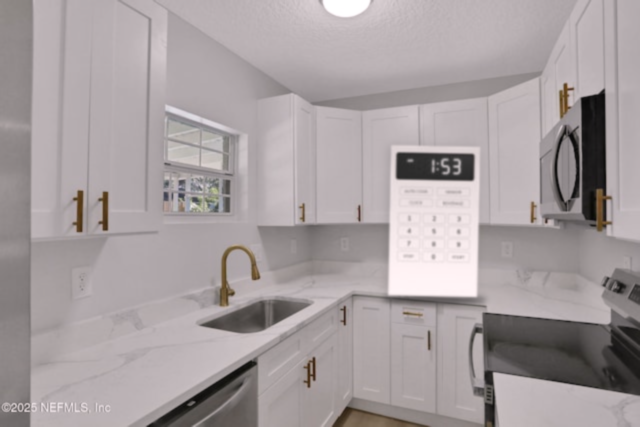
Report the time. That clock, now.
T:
1:53
